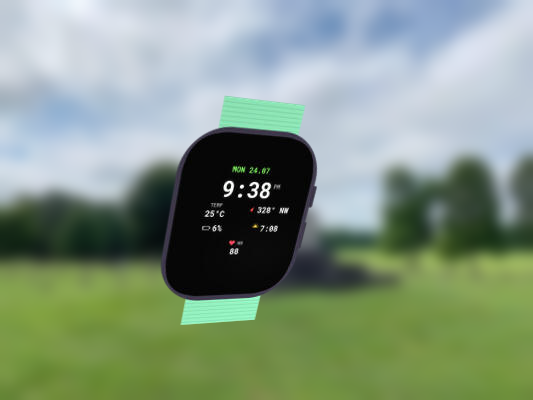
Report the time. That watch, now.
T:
9:38
